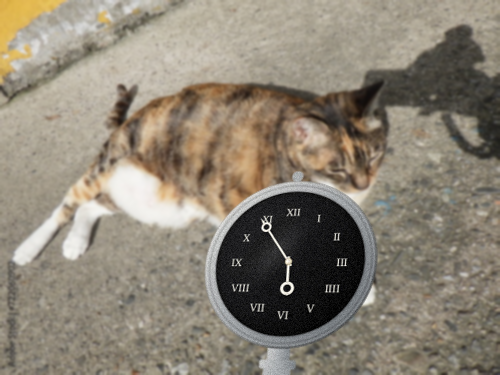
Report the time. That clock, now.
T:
5:54
